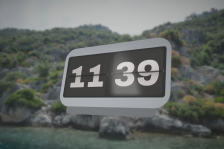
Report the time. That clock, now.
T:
11:39
